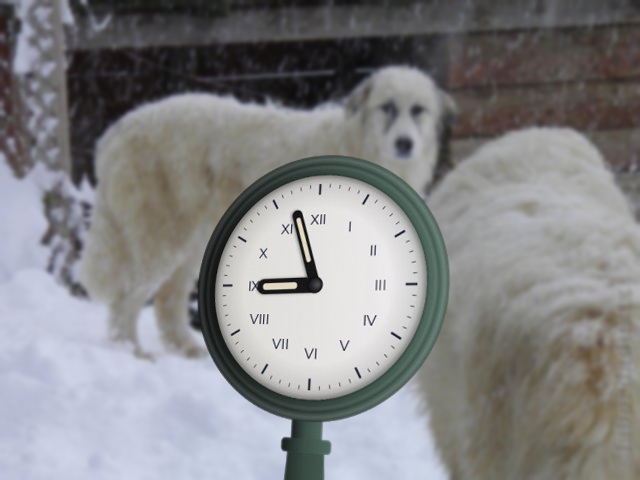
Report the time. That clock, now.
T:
8:57
